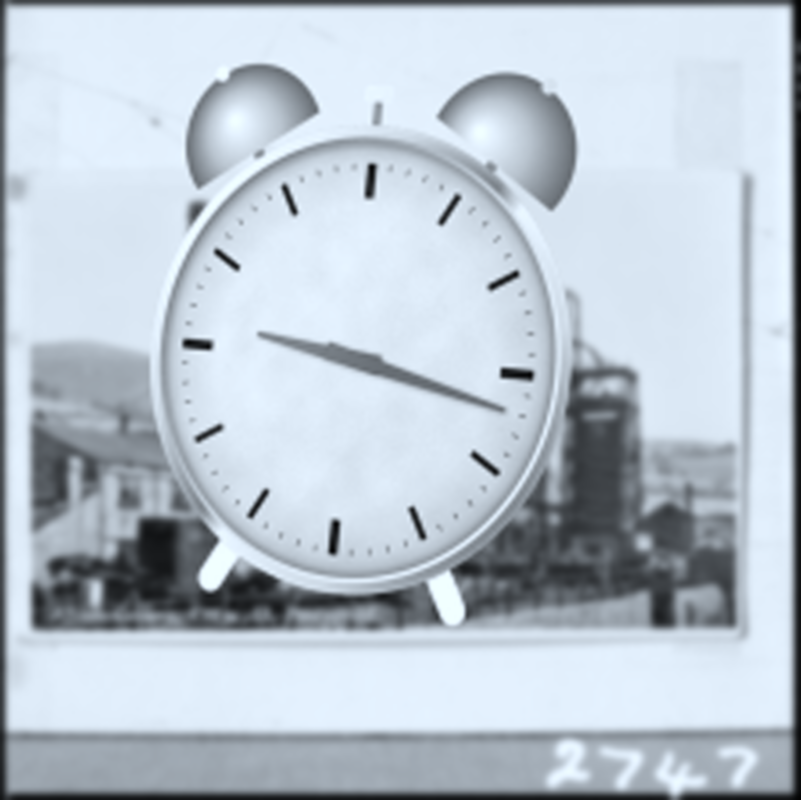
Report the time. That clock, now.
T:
9:17
